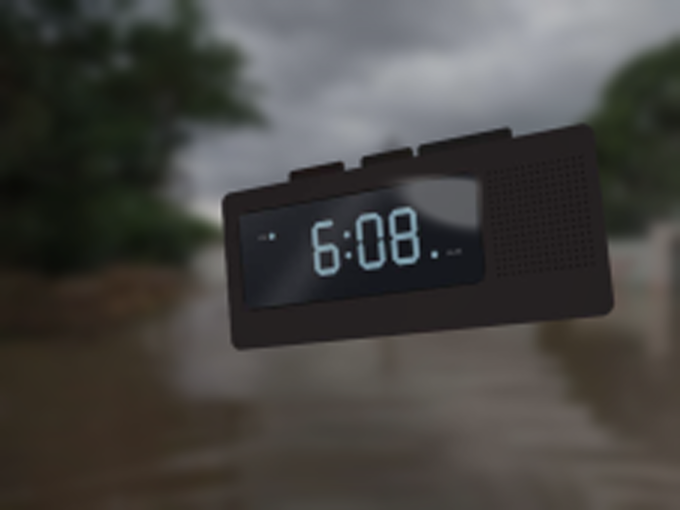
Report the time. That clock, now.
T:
6:08
